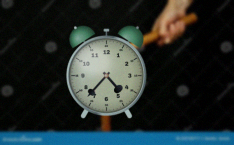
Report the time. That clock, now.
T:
4:37
